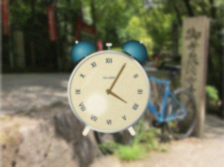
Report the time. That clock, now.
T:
4:05
